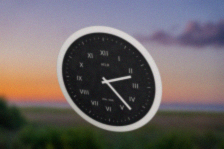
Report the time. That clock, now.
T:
2:23
